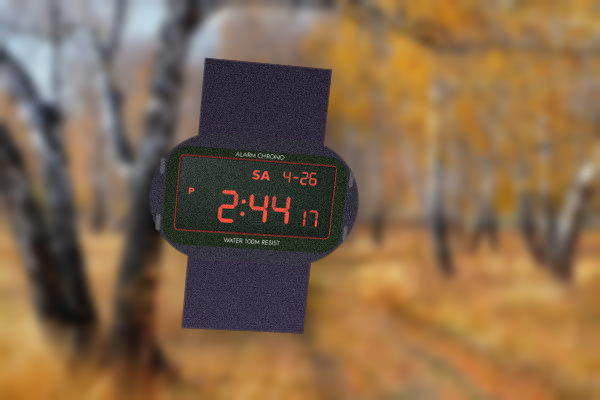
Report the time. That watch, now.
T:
2:44:17
